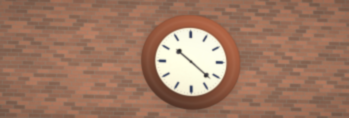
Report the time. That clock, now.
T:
10:22
